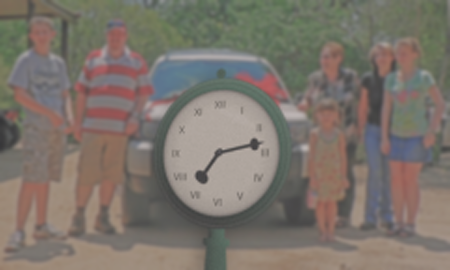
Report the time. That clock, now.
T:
7:13
